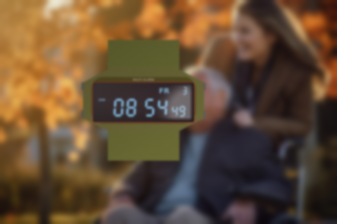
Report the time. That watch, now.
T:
8:54:49
